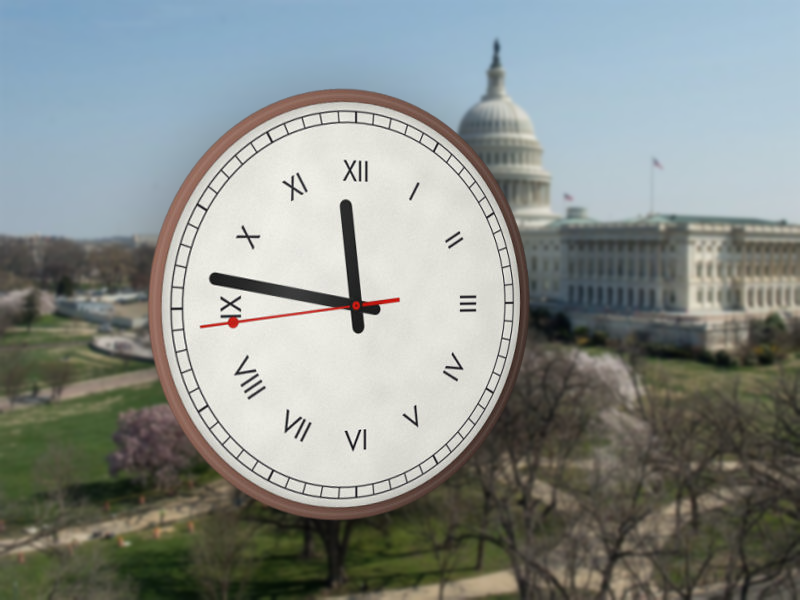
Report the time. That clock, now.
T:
11:46:44
